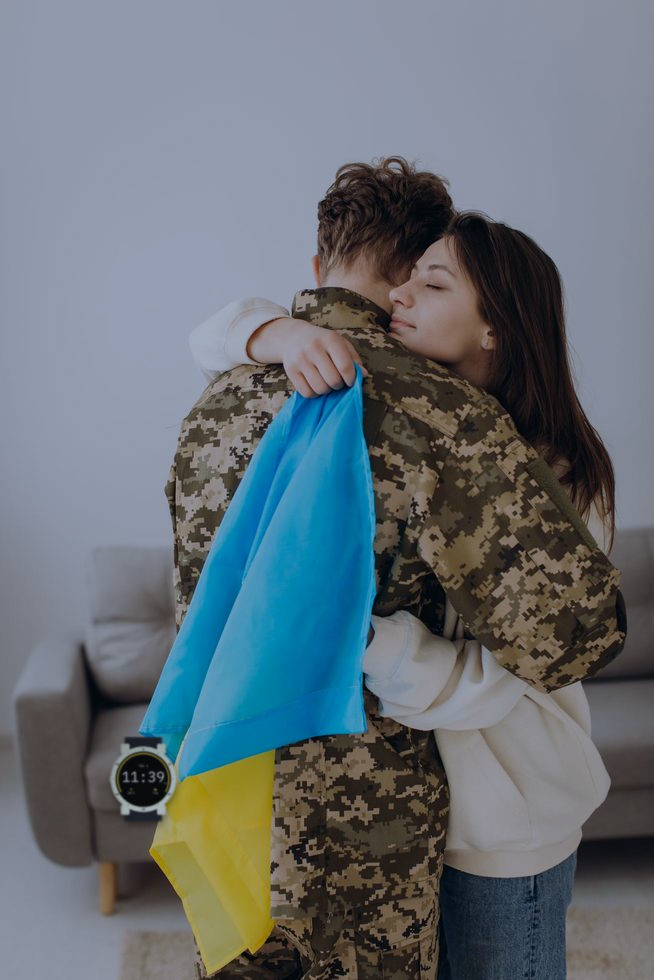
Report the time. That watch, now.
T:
11:39
